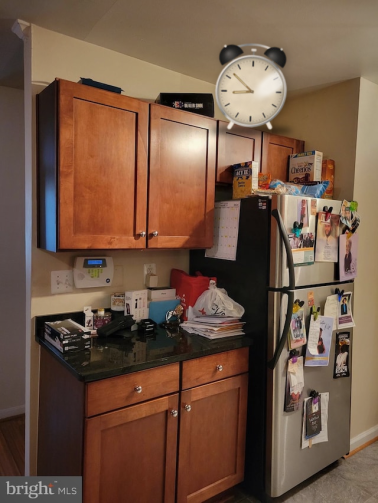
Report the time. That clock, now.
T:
8:52
